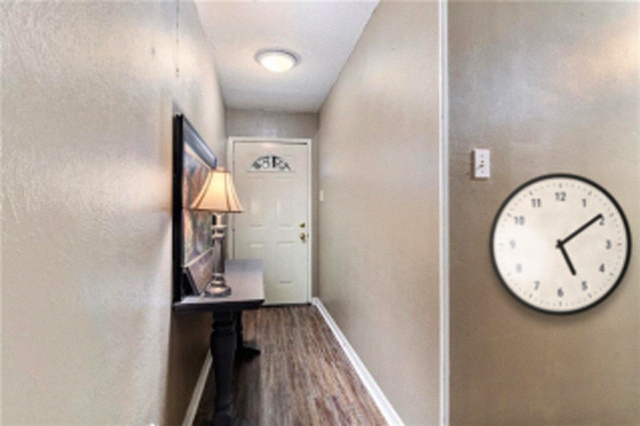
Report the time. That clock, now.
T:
5:09
